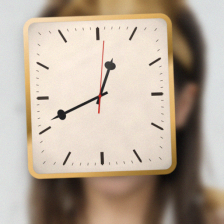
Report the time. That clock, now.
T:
12:41:01
